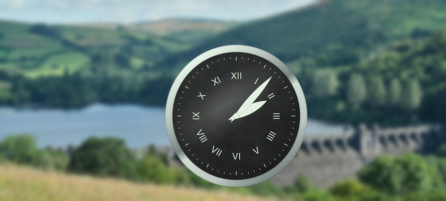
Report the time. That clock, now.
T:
2:07
